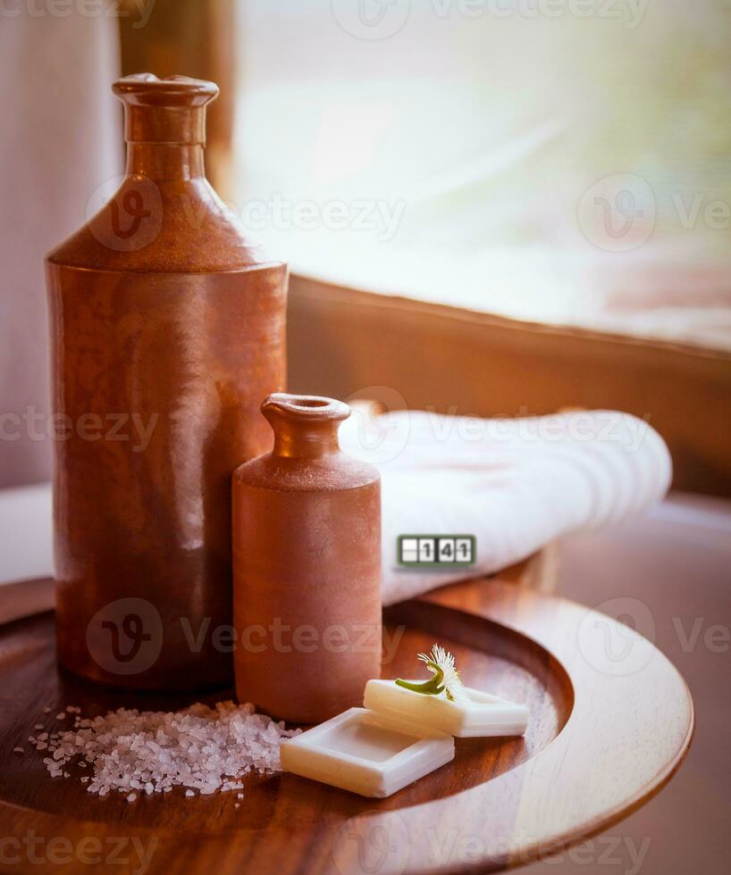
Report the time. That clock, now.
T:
1:41
